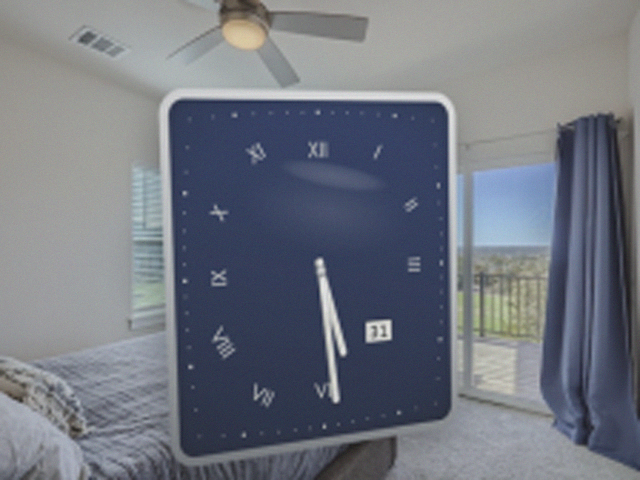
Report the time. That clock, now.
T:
5:29
